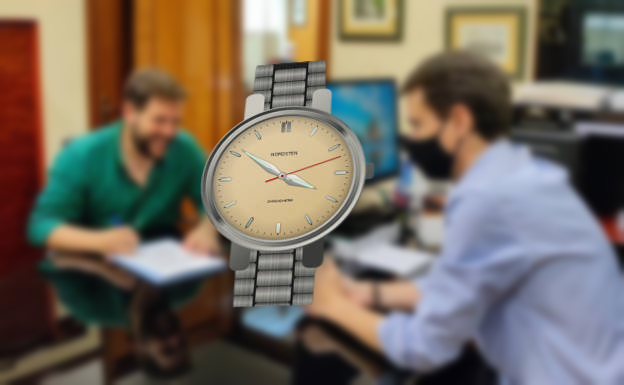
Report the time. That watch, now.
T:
3:51:12
